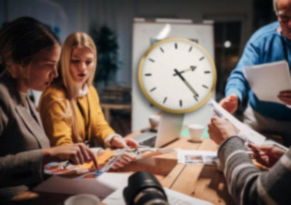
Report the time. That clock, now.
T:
2:24
